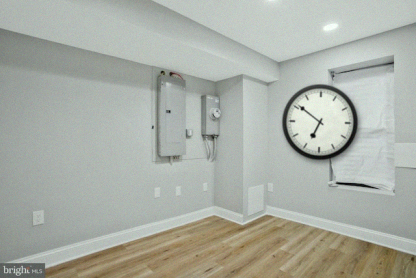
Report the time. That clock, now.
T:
6:51
